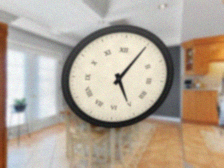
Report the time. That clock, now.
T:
5:05
